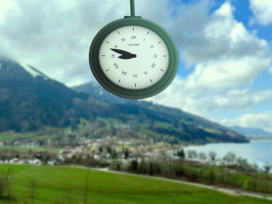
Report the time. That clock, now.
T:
8:48
